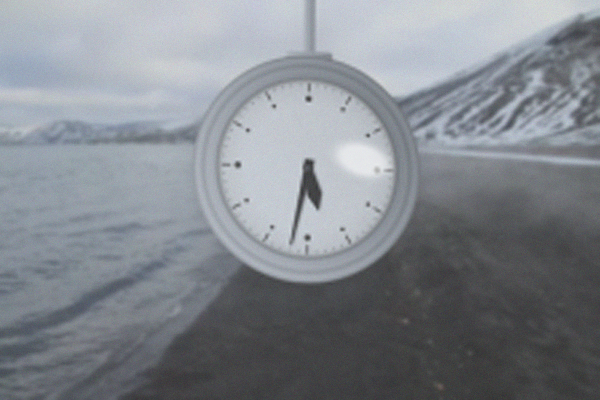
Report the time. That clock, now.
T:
5:32
